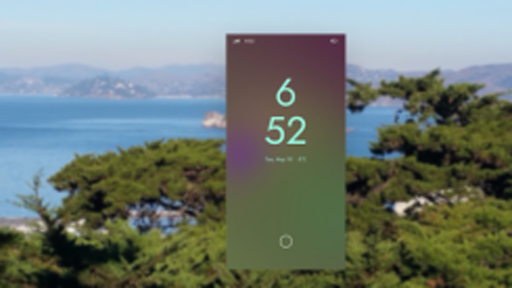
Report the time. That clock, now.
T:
6:52
